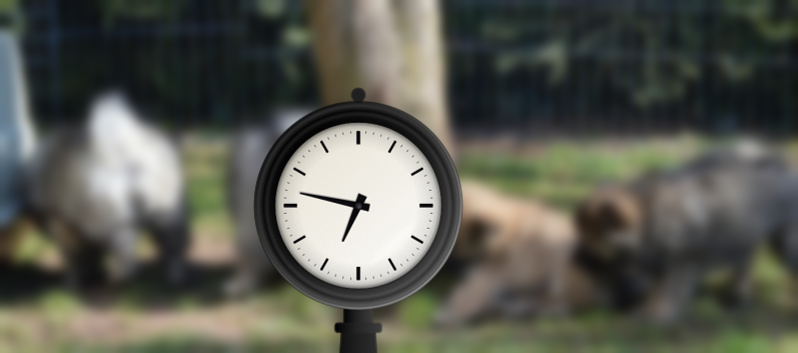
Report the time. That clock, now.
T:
6:47
